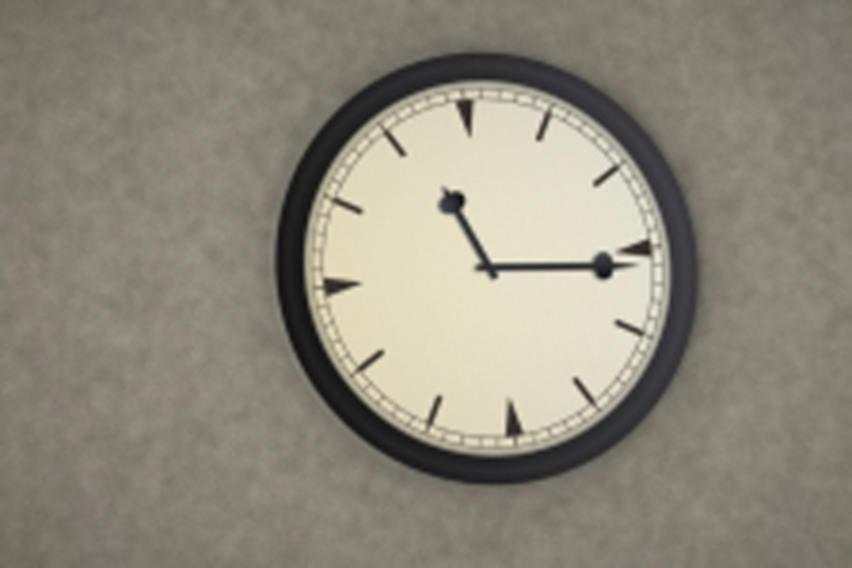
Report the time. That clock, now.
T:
11:16
